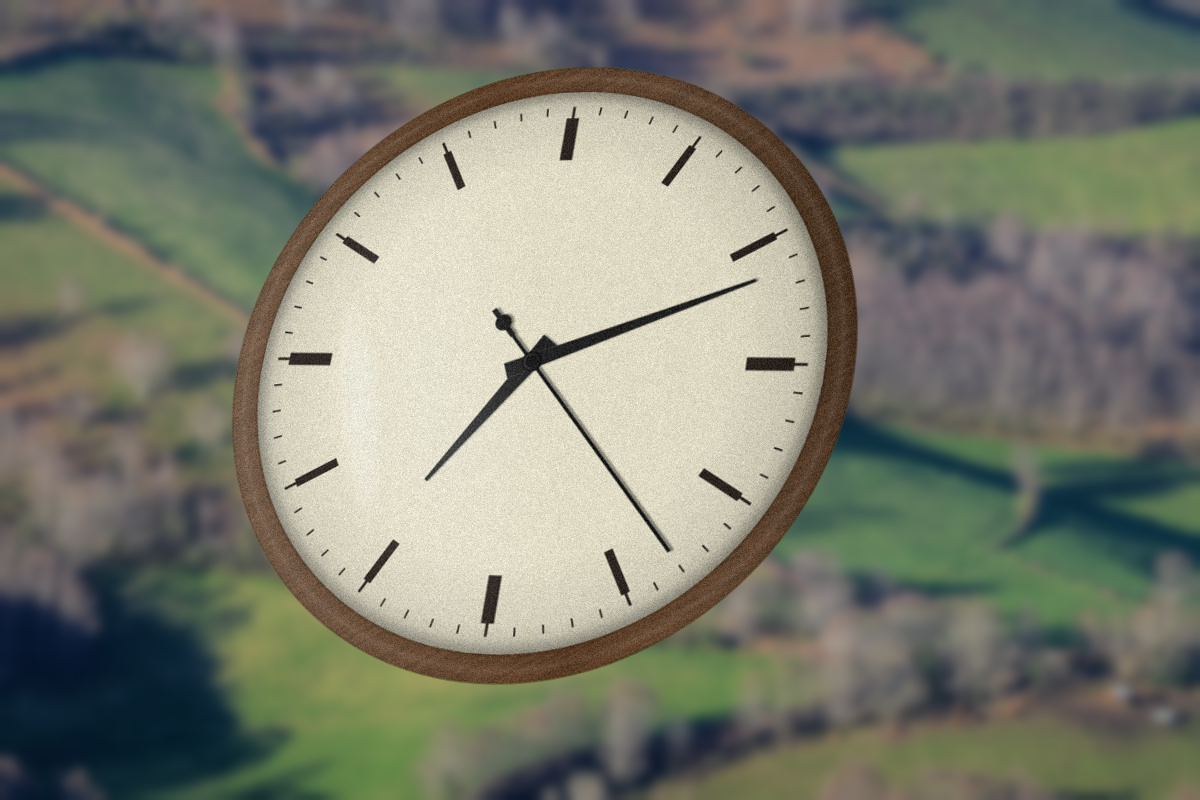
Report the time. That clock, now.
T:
7:11:23
